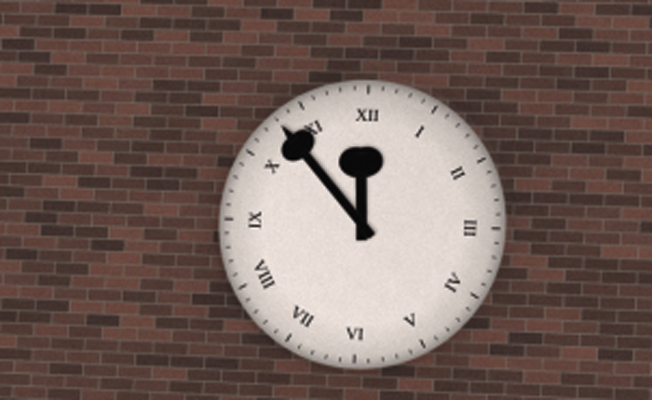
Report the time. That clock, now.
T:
11:53
